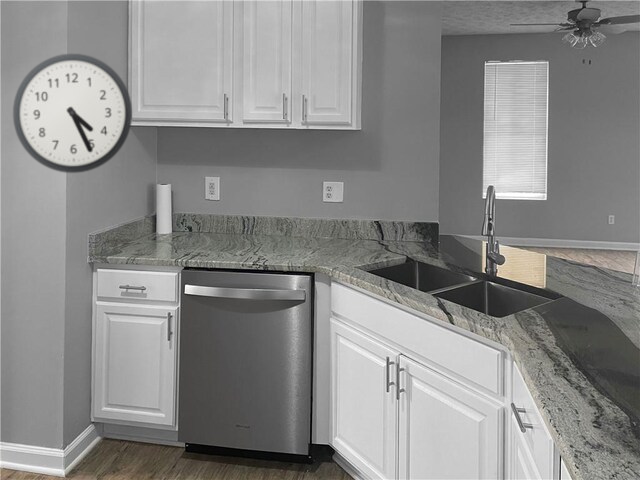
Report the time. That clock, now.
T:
4:26
